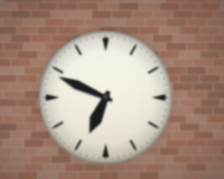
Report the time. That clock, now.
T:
6:49
